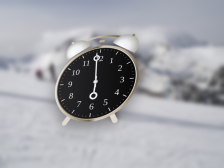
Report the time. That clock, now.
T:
5:59
